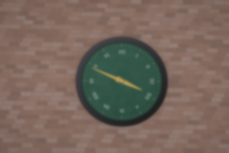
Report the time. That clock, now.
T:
3:49
